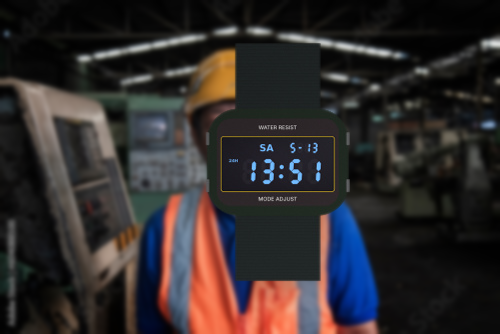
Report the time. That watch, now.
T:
13:51
